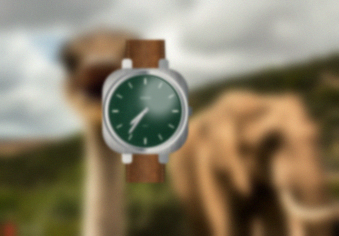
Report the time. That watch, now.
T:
7:36
